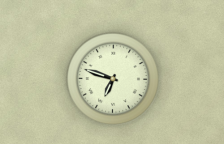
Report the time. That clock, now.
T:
6:48
